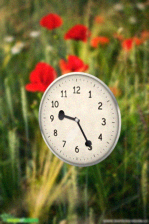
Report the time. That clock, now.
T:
9:25
